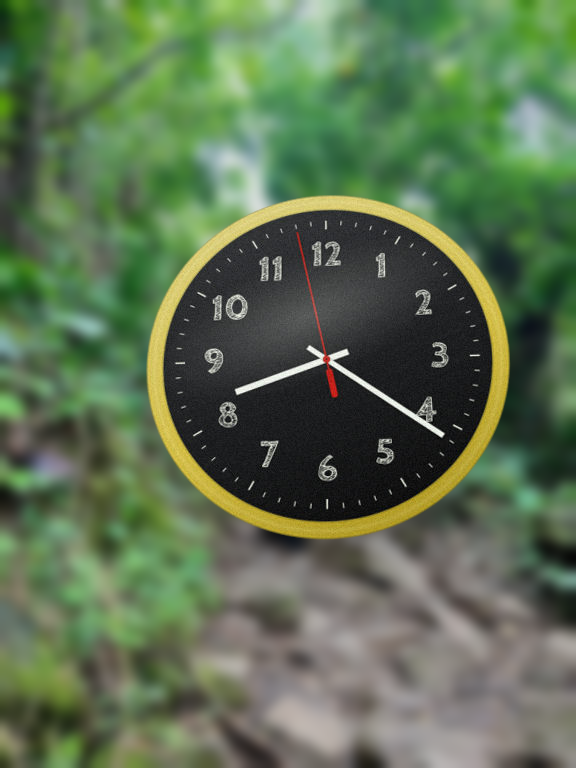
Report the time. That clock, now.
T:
8:20:58
